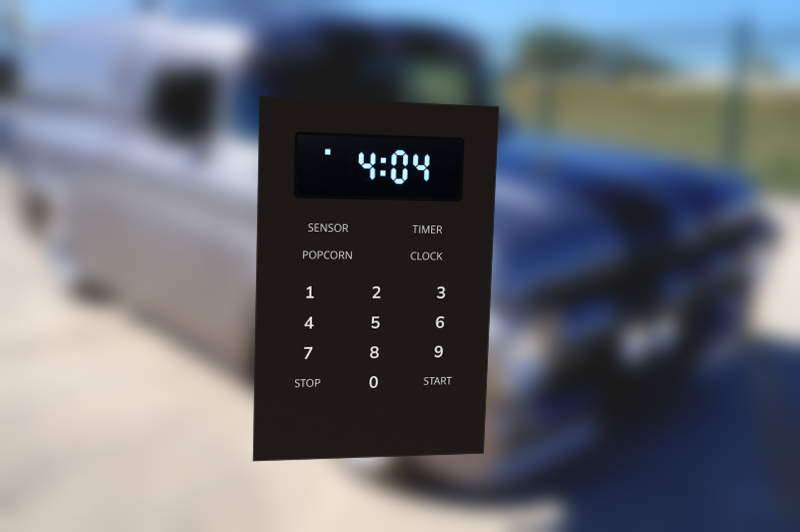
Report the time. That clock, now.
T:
4:04
